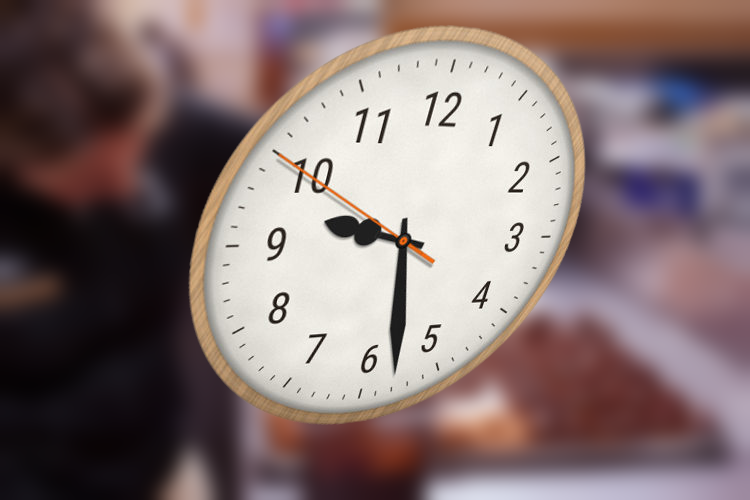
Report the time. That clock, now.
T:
9:27:50
